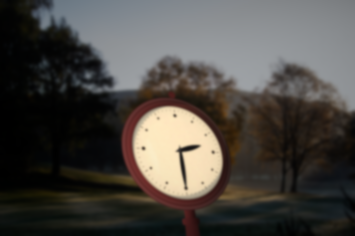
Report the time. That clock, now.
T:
2:30
